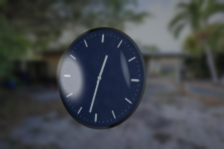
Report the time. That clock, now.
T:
12:32
